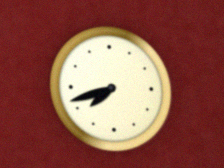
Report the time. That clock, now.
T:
7:42
